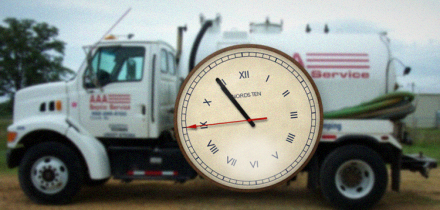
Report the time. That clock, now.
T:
10:54:45
